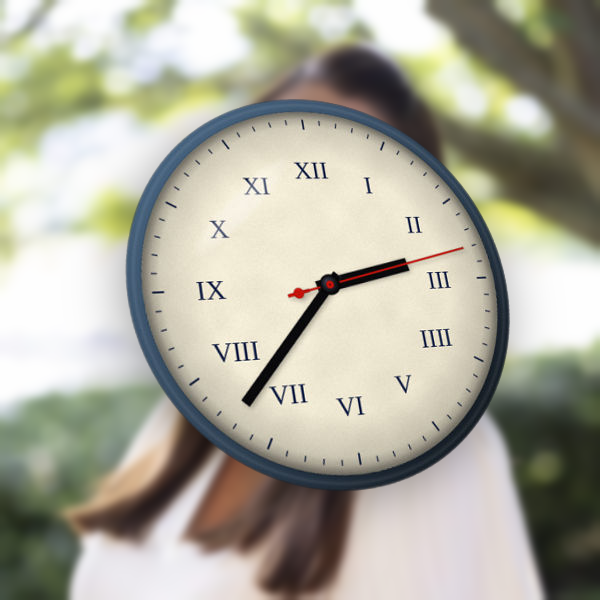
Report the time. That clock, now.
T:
2:37:13
